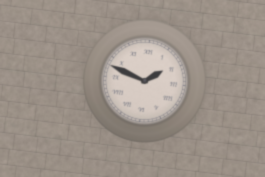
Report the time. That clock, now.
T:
1:48
